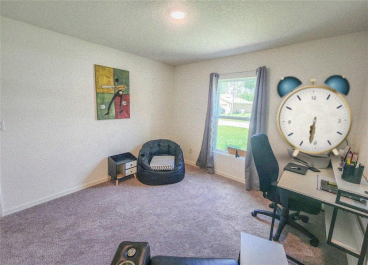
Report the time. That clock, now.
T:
6:32
